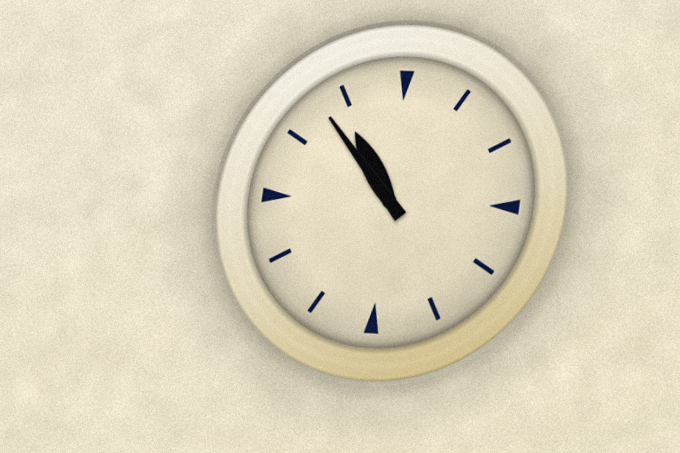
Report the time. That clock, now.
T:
10:53
